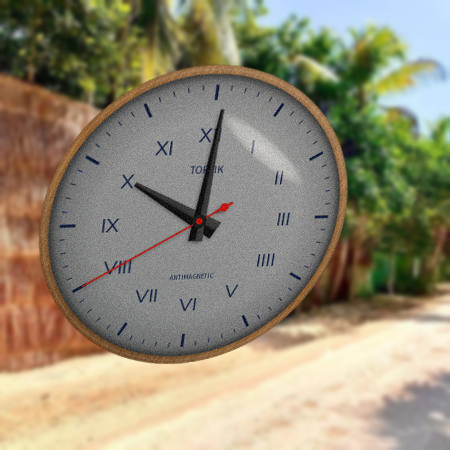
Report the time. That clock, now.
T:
10:00:40
